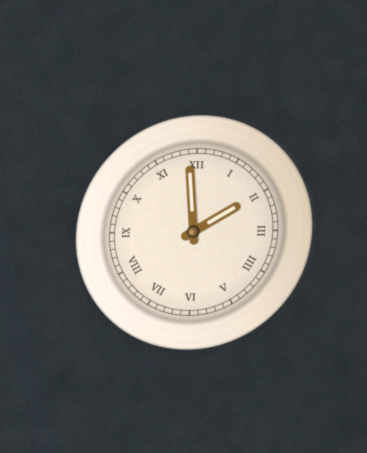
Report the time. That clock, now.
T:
1:59
